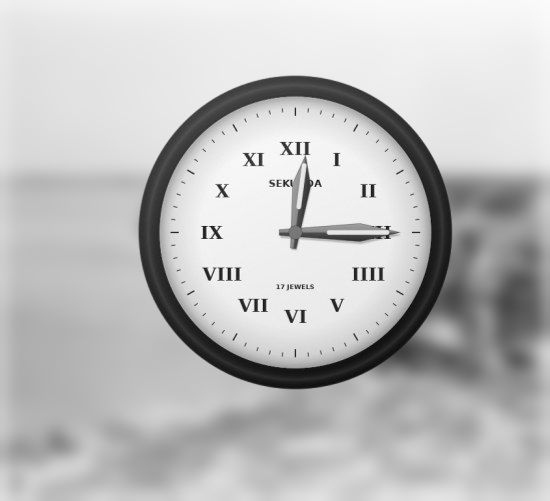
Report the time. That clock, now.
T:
12:15
